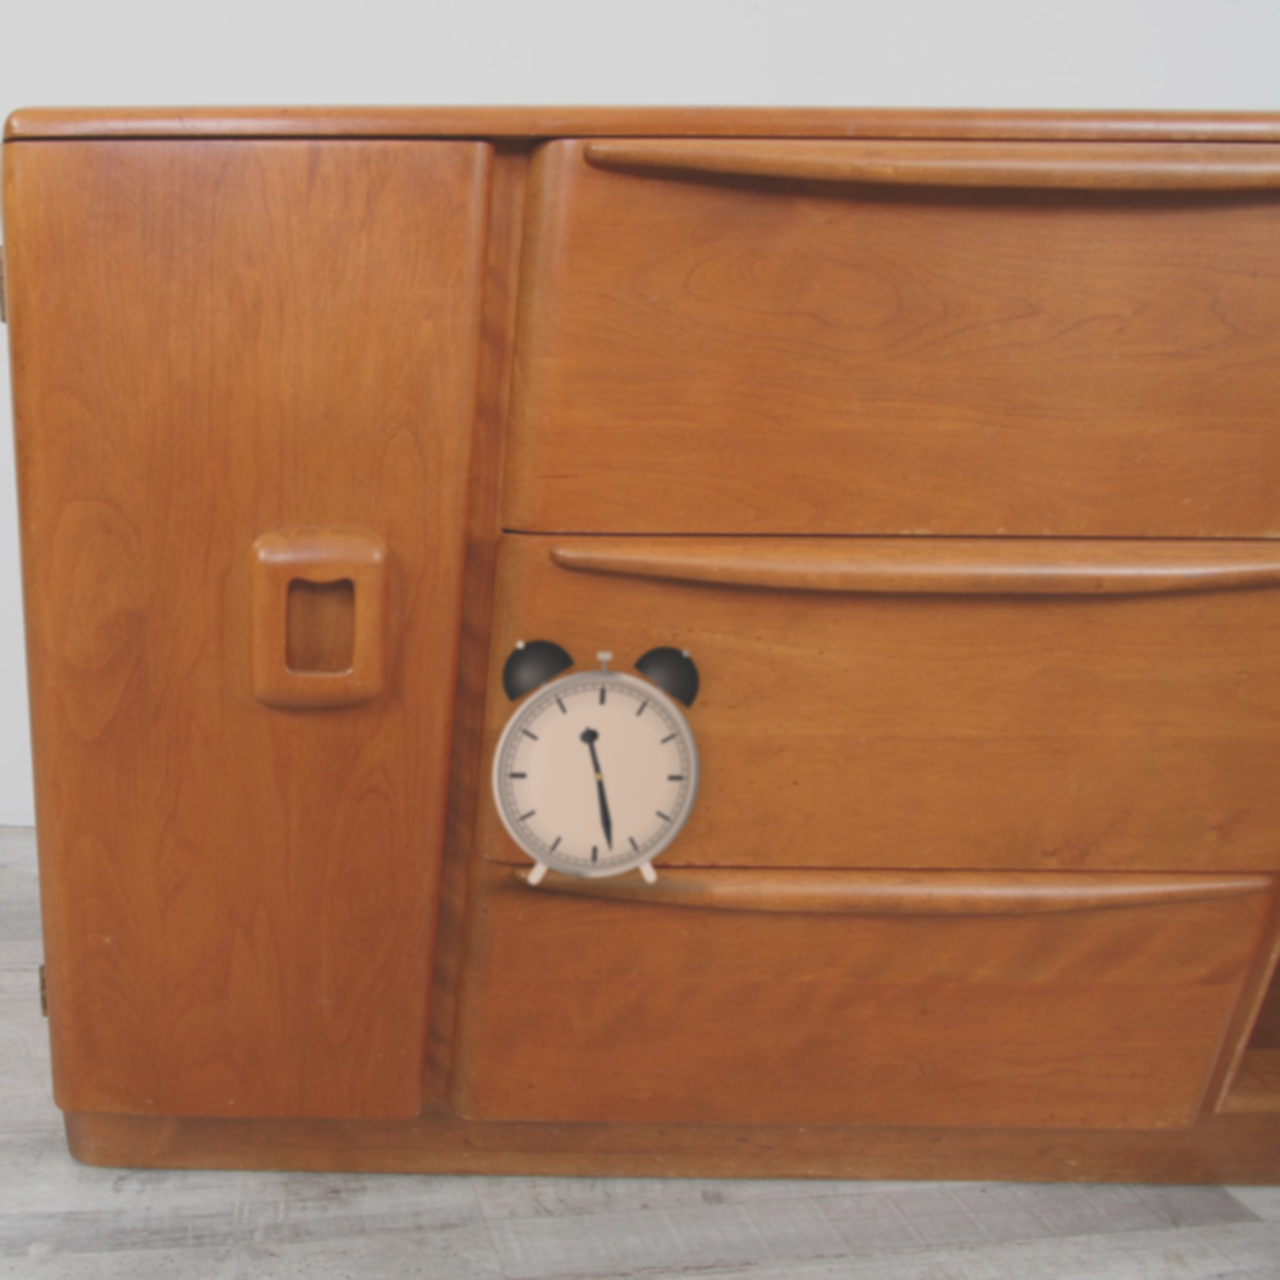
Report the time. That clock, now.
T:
11:28
